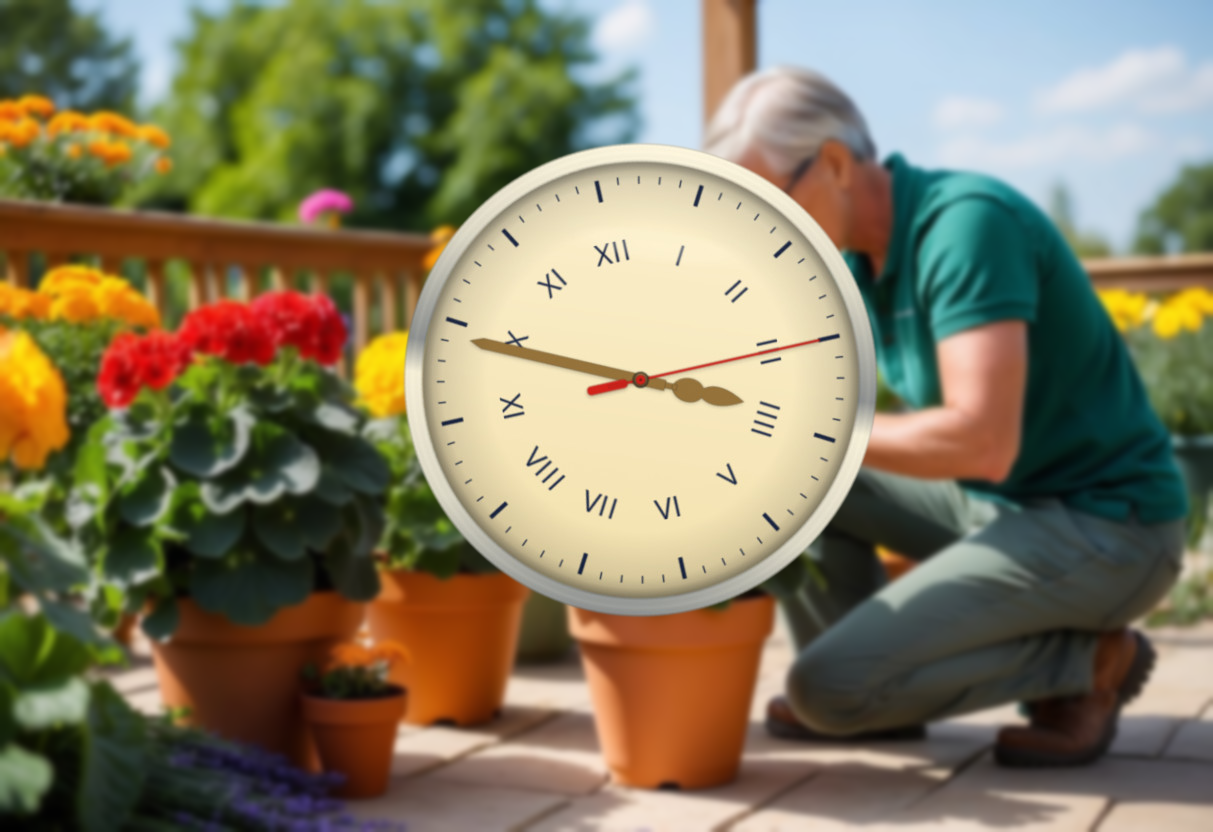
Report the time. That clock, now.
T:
3:49:15
